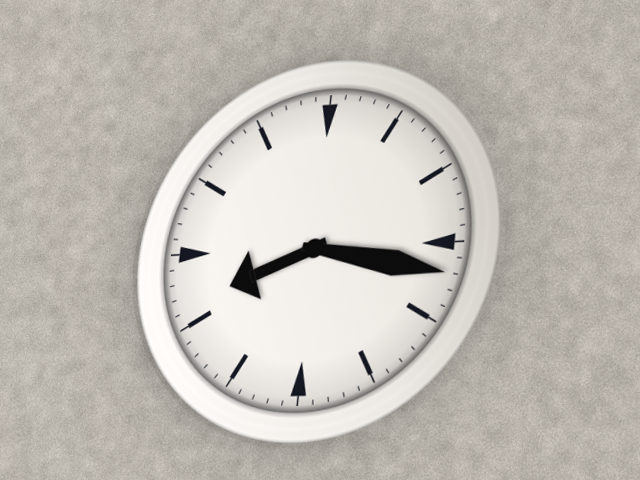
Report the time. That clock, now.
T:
8:17
